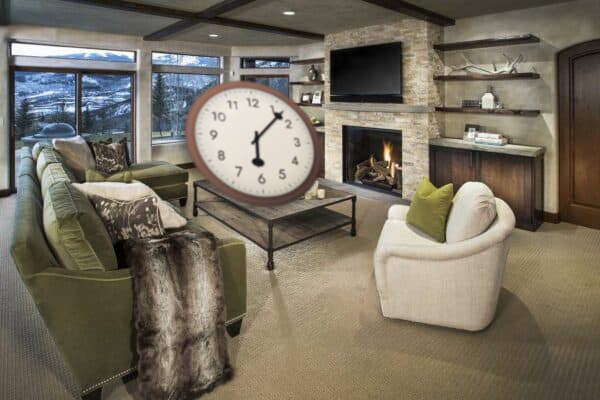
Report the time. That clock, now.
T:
6:07
